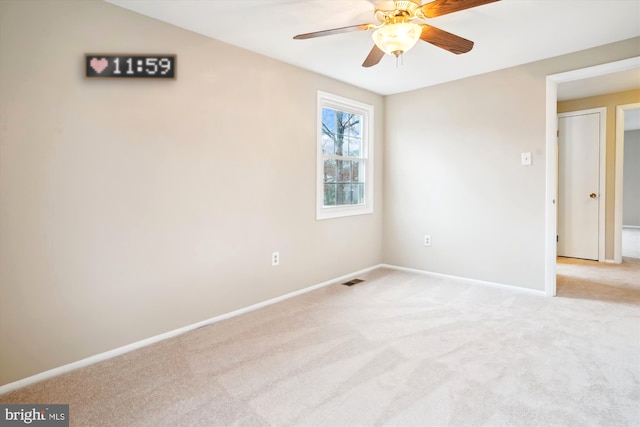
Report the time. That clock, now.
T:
11:59
